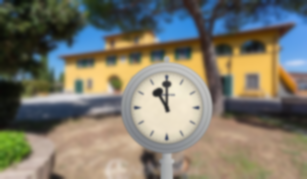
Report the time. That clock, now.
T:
11:00
